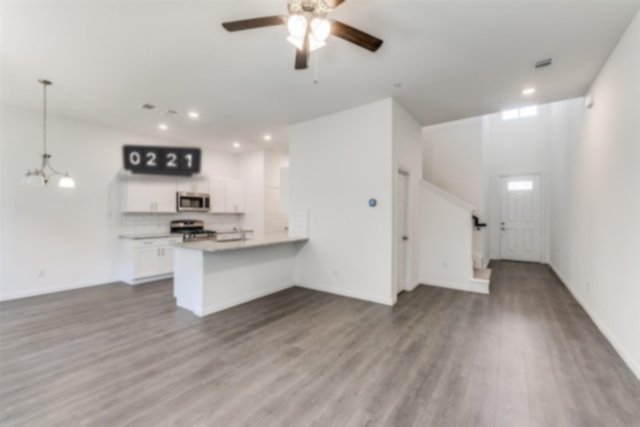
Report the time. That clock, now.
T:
2:21
